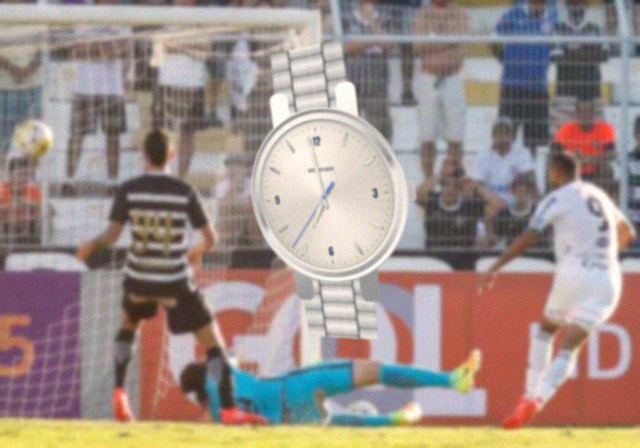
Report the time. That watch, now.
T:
6:58:37
